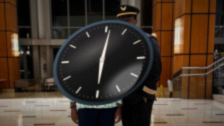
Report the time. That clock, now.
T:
6:01
